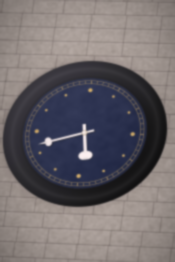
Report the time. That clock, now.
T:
5:42
